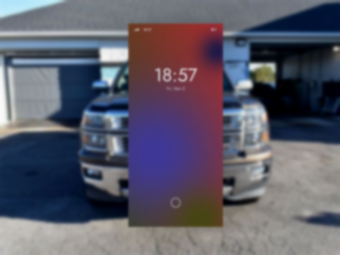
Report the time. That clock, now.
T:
18:57
